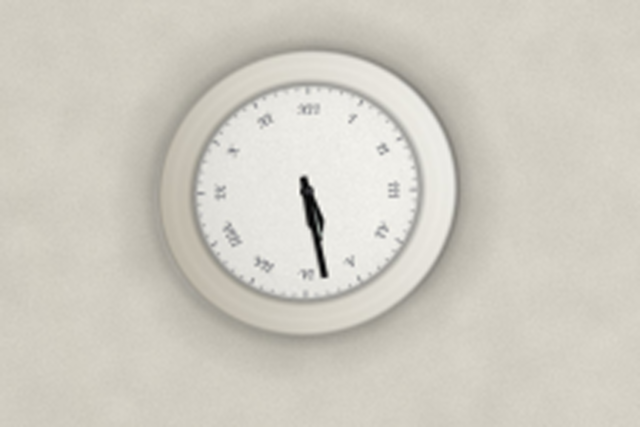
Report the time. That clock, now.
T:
5:28
